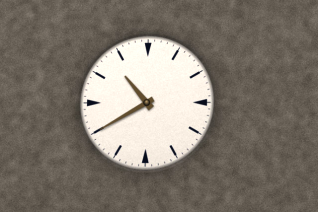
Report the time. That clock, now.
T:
10:40
